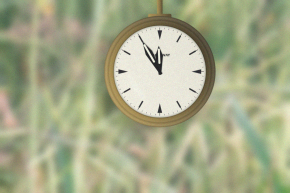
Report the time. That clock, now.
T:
11:55
